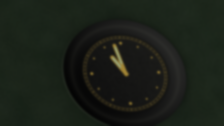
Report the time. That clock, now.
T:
10:58
